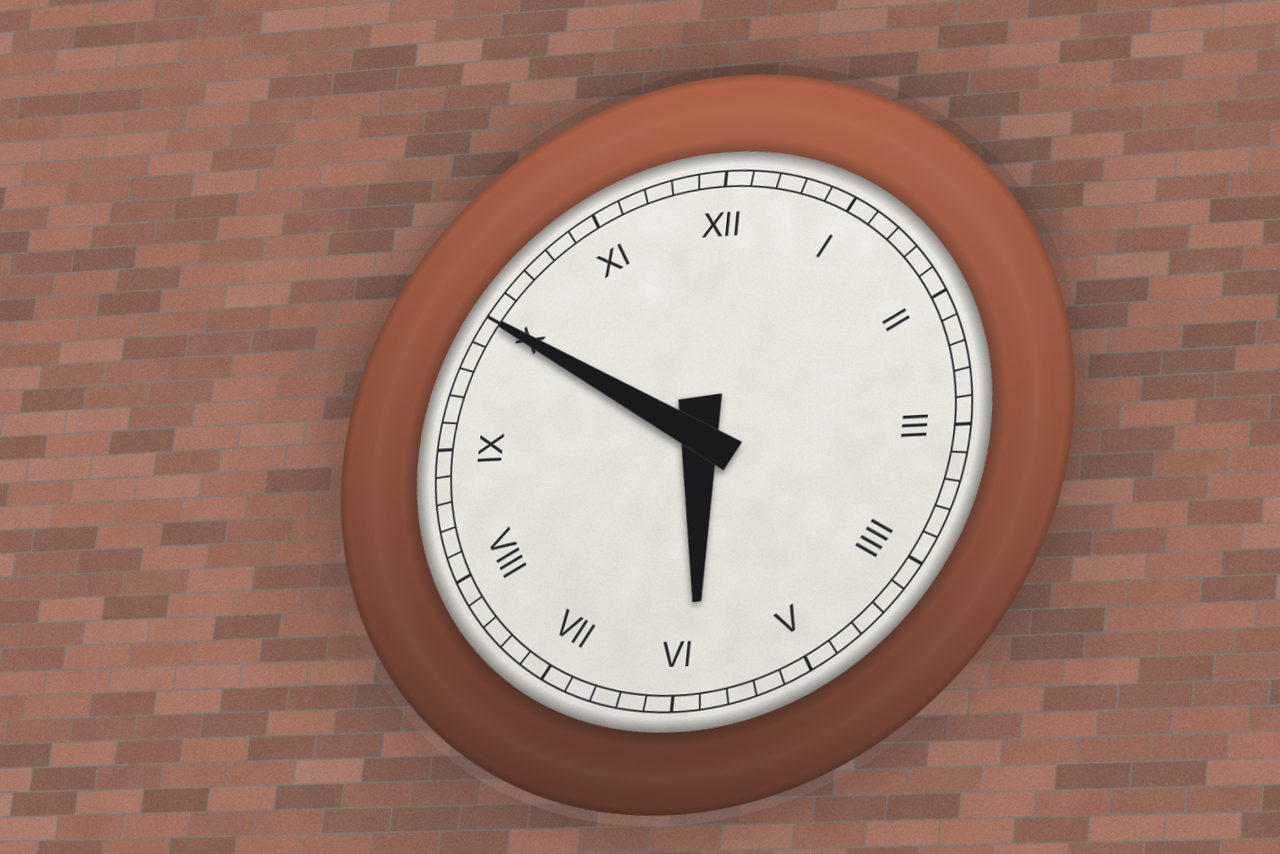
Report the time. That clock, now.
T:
5:50
